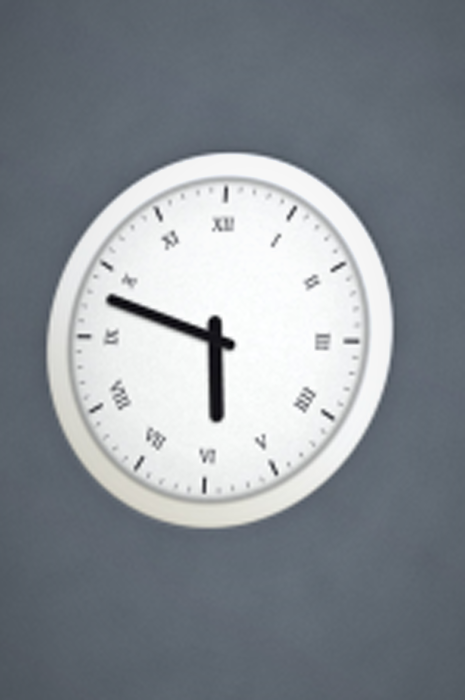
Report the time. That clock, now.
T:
5:48
